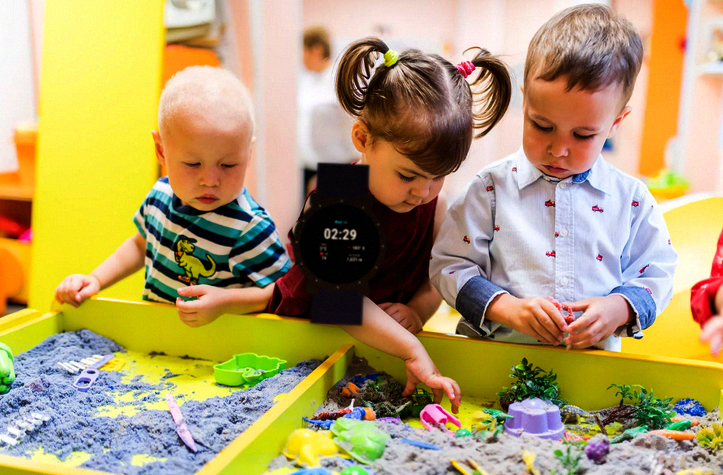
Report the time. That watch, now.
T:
2:29
